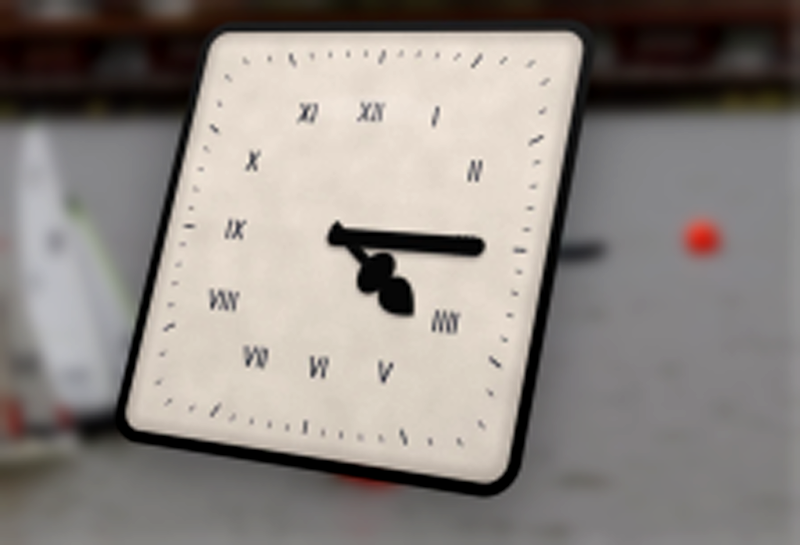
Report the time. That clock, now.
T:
4:15
